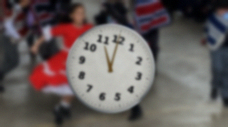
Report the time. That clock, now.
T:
11:00
